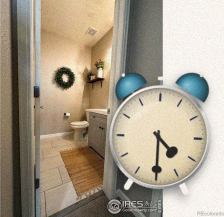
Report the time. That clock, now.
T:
4:30
